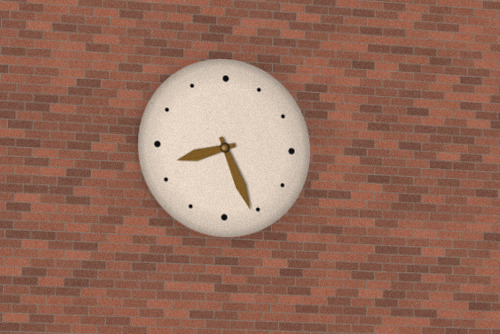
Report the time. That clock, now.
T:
8:26
